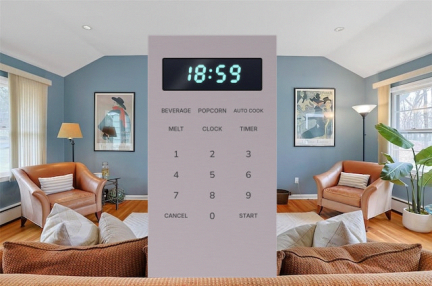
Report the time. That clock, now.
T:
18:59
